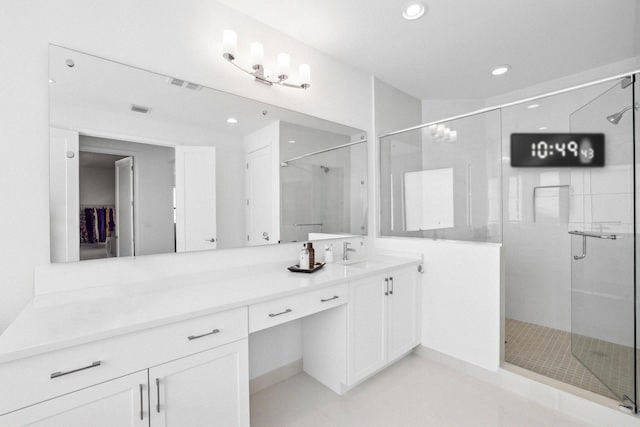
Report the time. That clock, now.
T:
10:49
